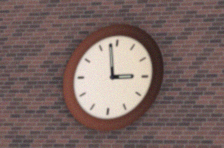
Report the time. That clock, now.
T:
2:58
